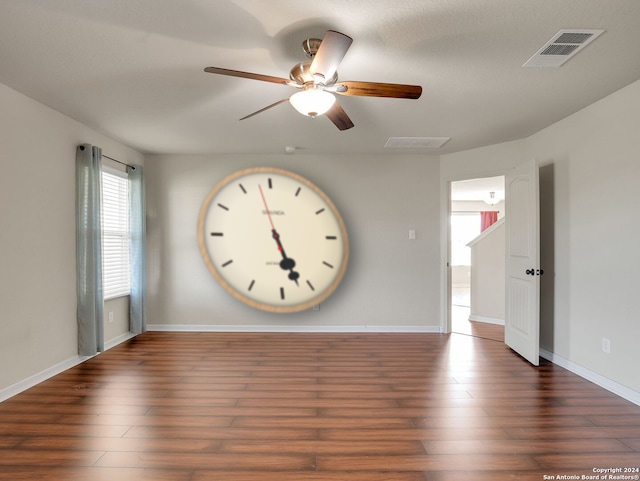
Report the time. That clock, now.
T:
5:26:58
